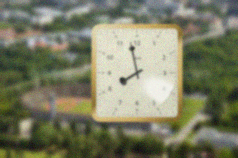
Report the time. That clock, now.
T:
7:58
